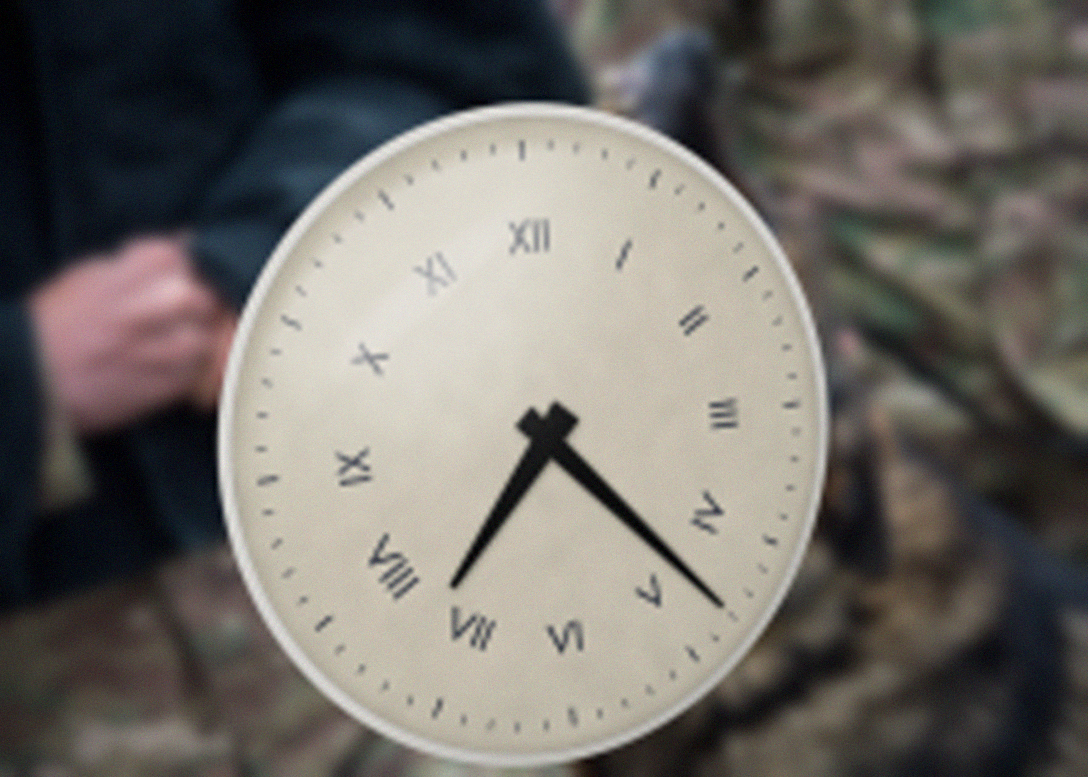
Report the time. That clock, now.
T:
7:23
